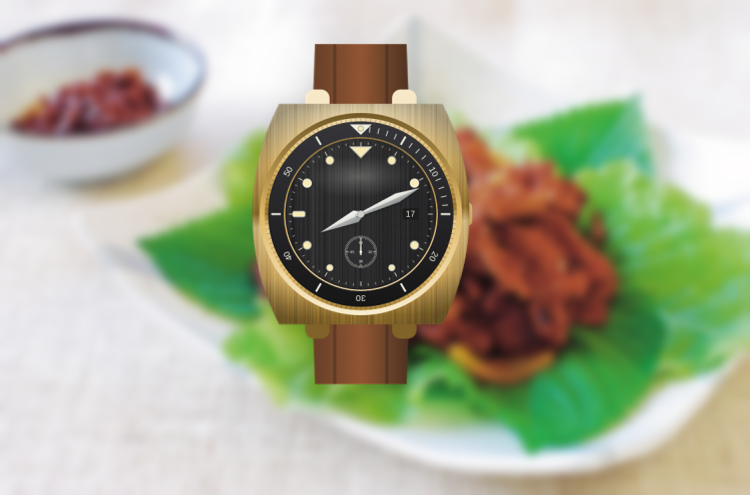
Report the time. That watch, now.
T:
8:11
